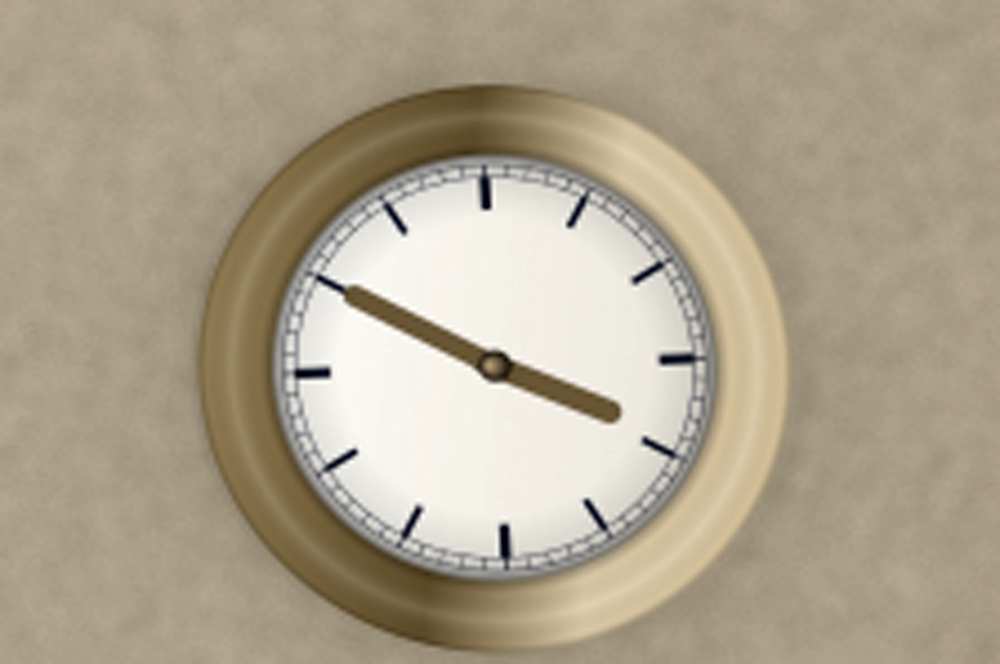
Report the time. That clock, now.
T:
3:50
